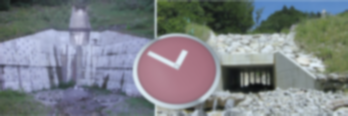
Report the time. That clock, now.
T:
12:50
